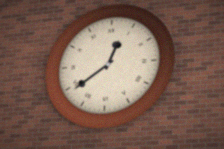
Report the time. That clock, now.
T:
12:39
